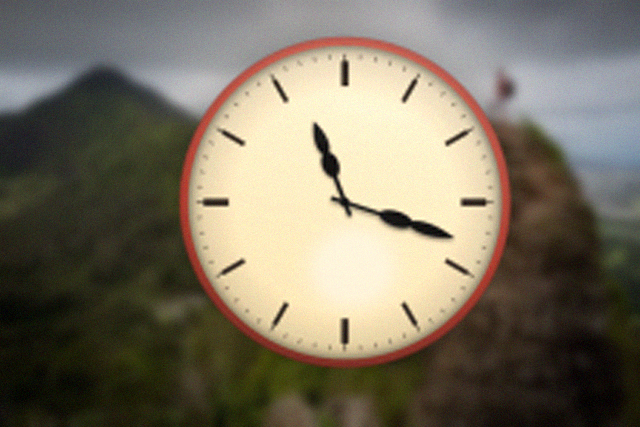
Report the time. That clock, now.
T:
11:18
